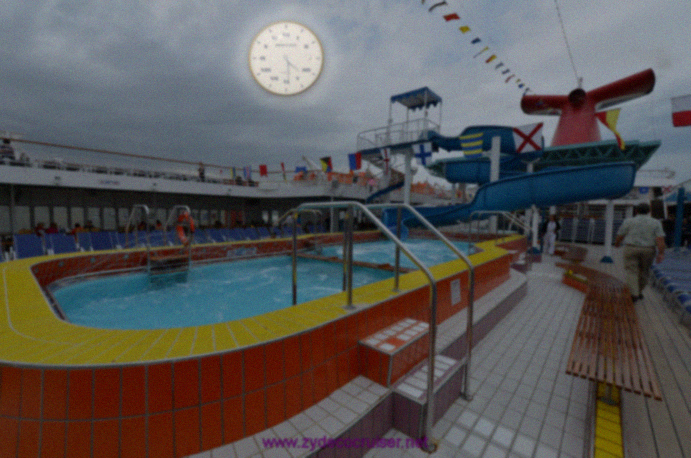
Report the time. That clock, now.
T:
4:29
